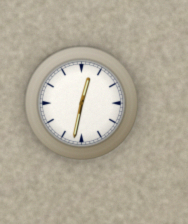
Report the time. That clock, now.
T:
12:32
